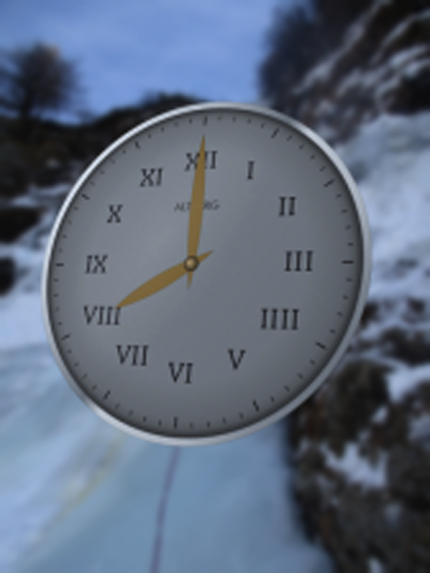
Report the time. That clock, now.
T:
8:00
